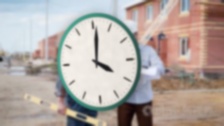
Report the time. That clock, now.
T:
4:01
